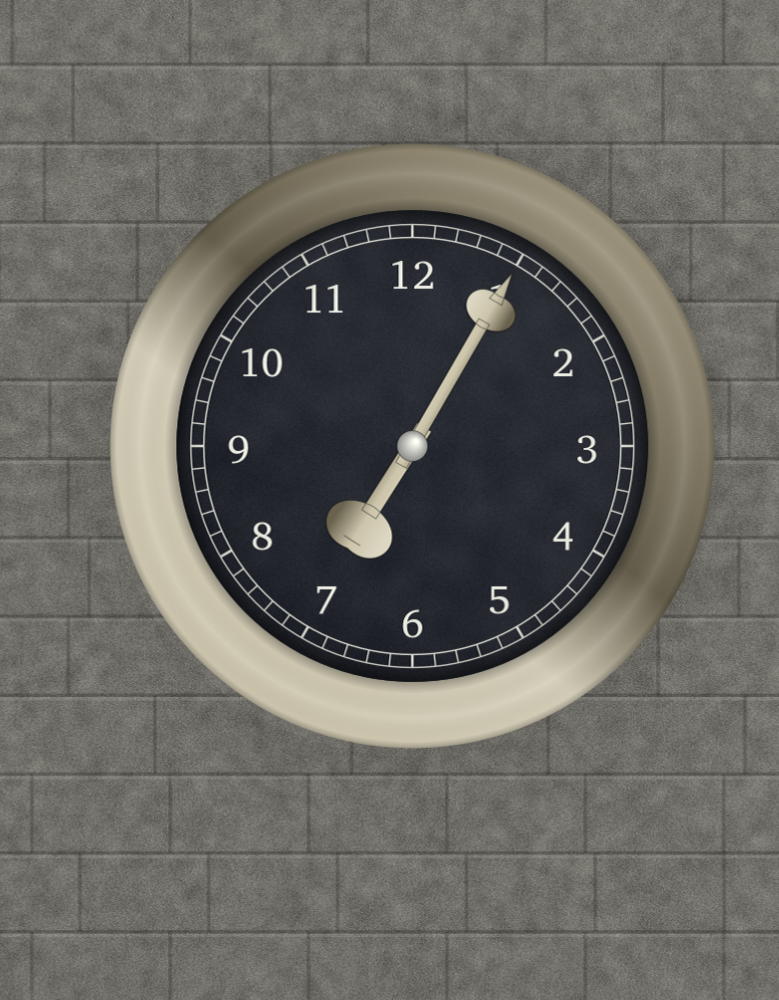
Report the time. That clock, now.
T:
7:05
